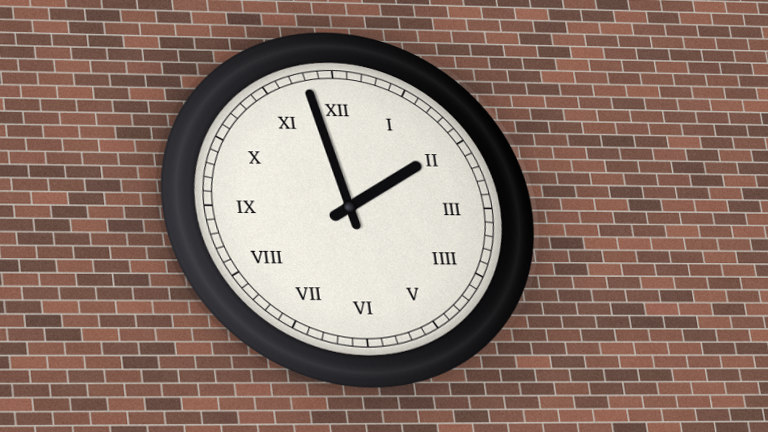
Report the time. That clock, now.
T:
1:58
